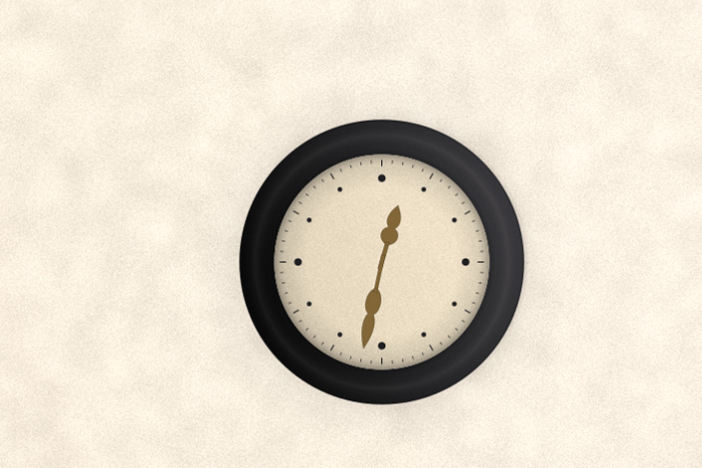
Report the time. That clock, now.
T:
12:32
